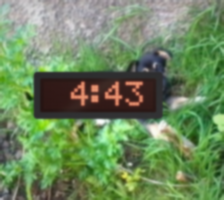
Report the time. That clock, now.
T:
4:43
